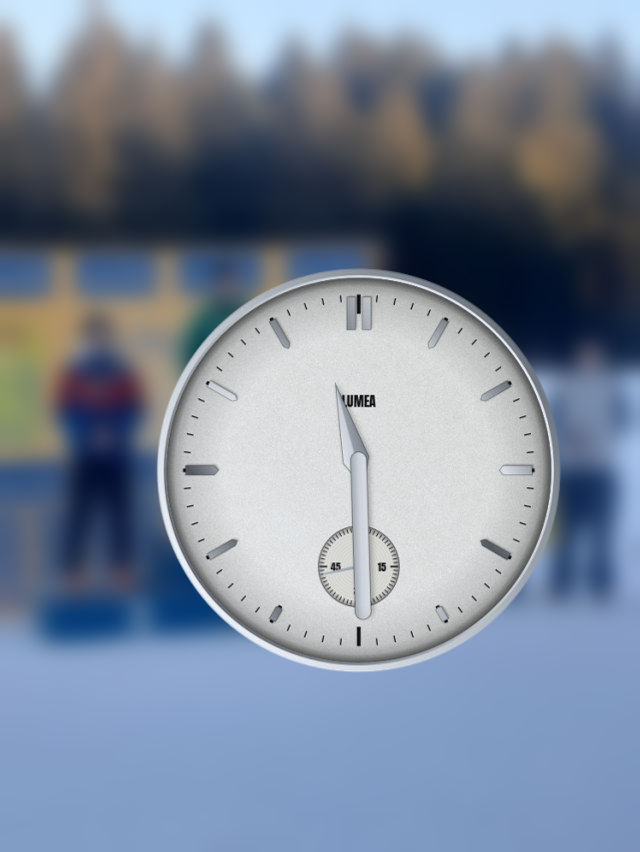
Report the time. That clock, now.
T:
11:29:43
